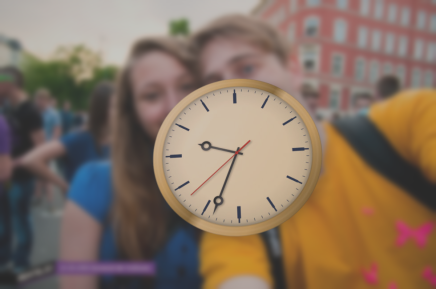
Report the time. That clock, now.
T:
9:33:38
